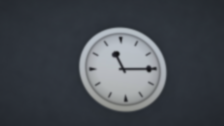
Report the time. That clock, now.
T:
11:15
